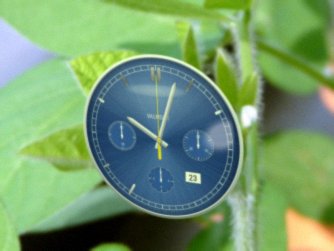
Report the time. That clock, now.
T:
10:03
